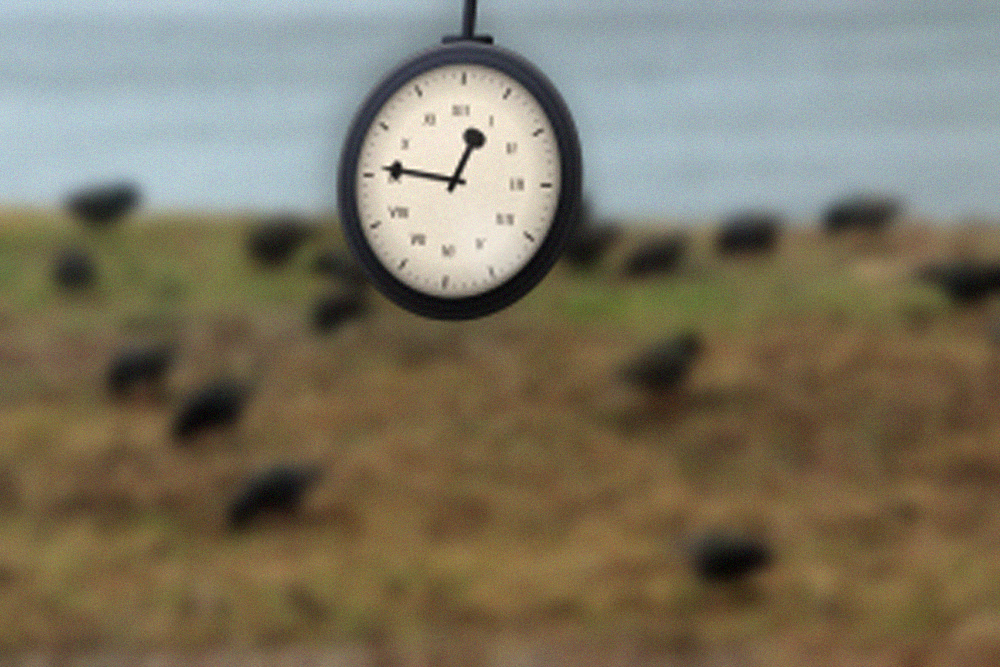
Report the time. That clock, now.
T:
12:46
